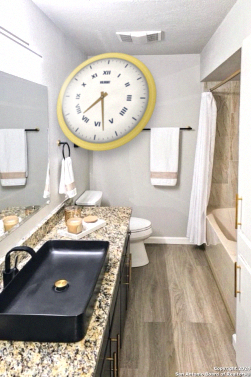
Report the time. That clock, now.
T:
7:28
